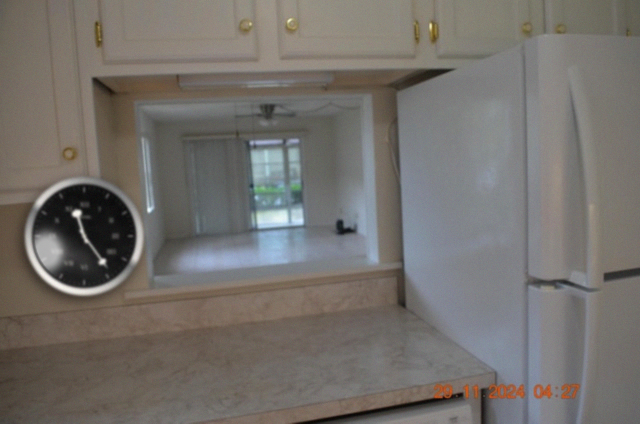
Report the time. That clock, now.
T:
11:24
